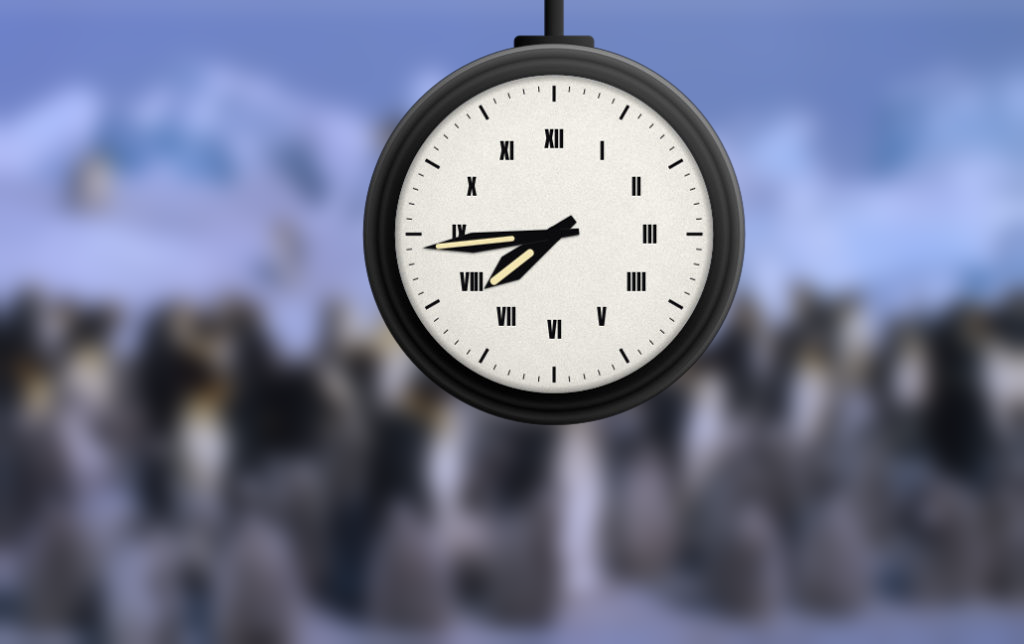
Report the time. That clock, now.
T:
7:44
